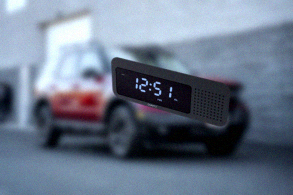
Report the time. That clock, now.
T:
12:51
